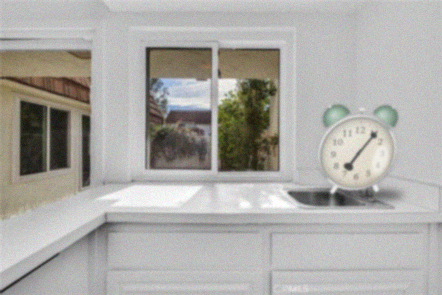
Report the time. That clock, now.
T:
7:06
